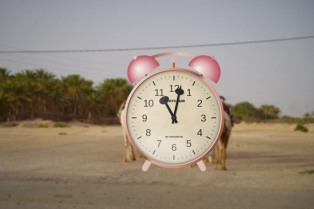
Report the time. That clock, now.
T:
11:02
